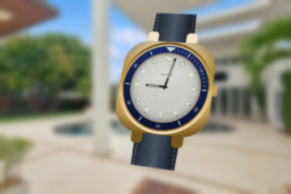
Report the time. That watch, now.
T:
9:02
